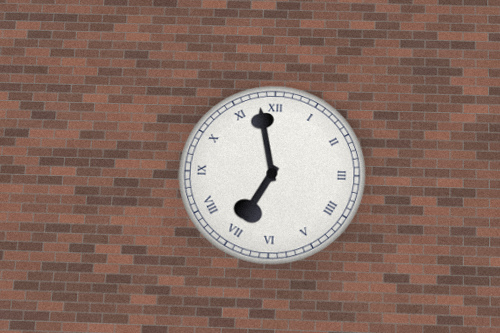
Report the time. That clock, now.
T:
6:58
